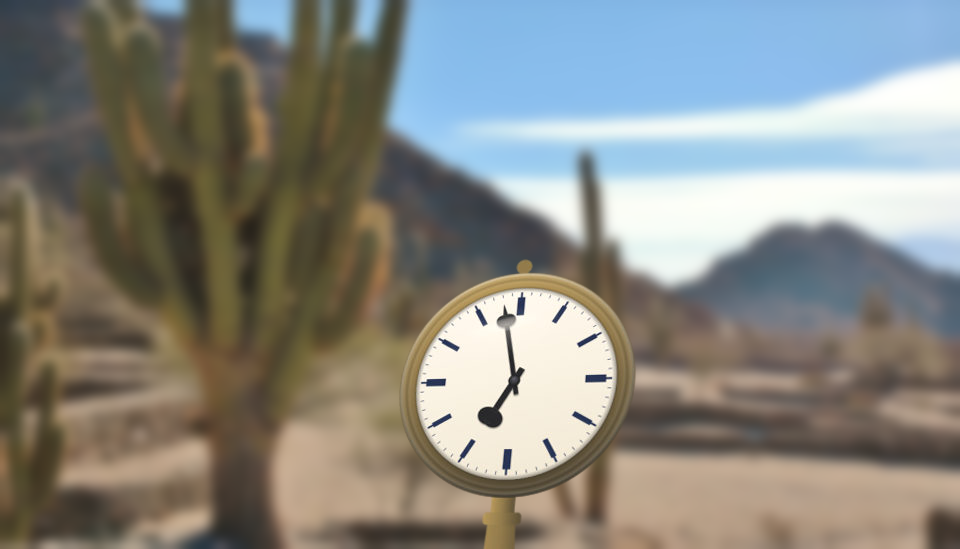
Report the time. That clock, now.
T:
6:58
